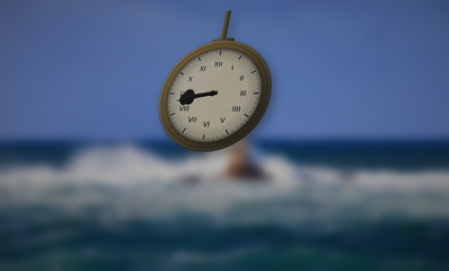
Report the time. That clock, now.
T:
8:43
